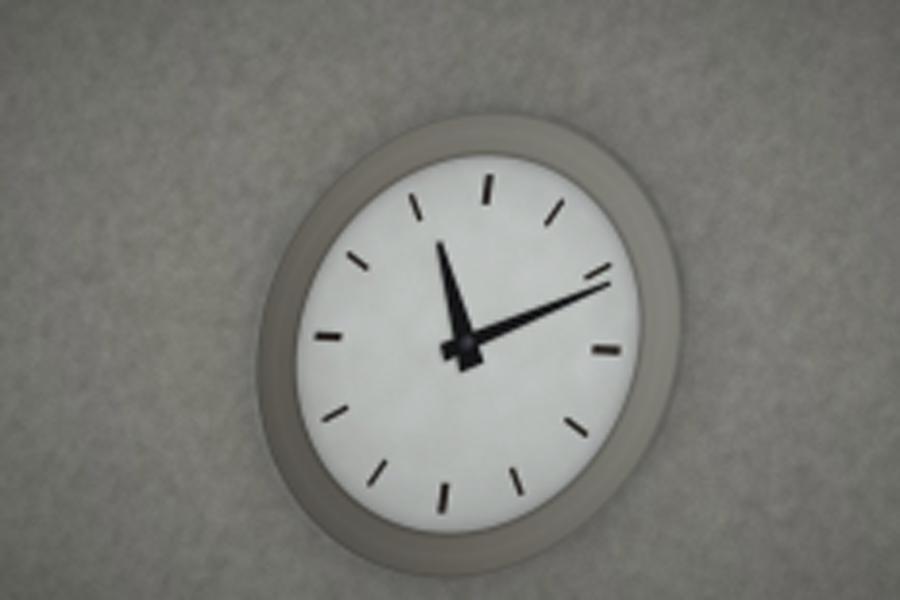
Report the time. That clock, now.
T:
11:11
